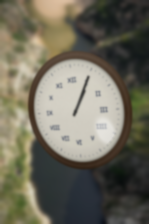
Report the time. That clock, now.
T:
1:05
